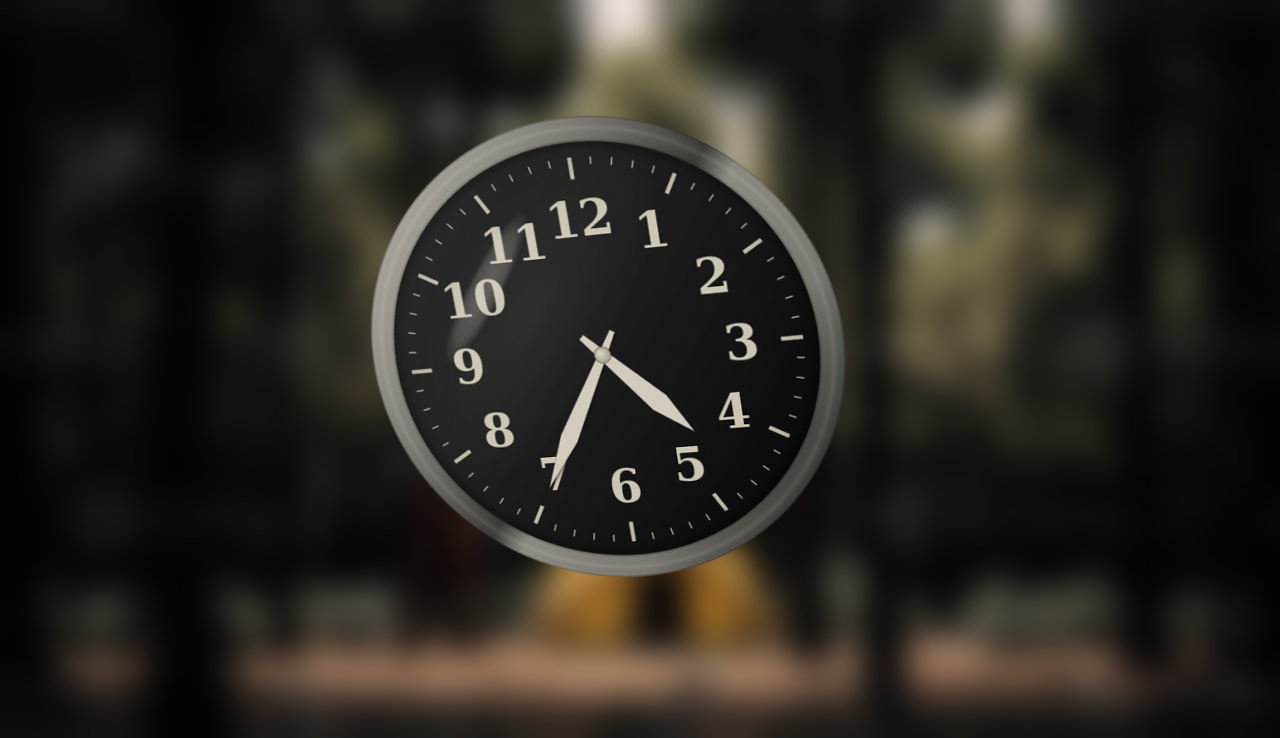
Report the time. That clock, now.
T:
4:35
